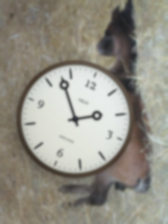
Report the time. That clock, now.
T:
1:53
